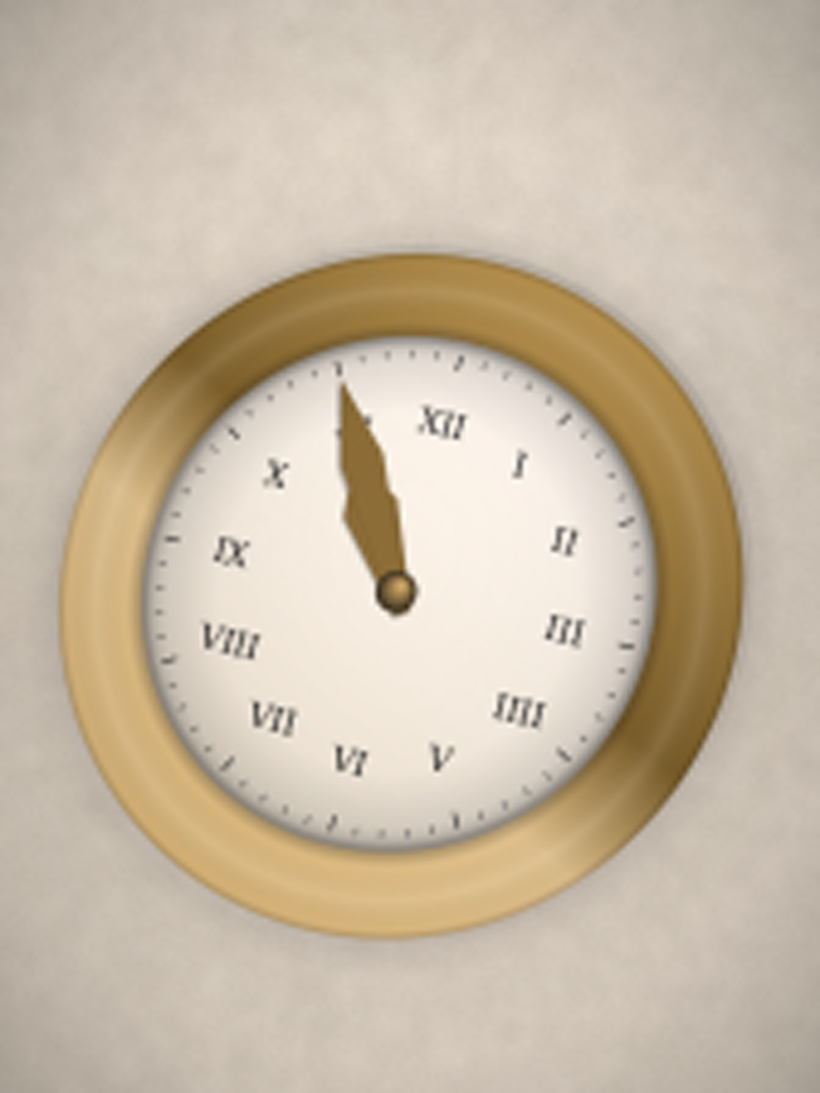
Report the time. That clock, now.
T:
10:55
